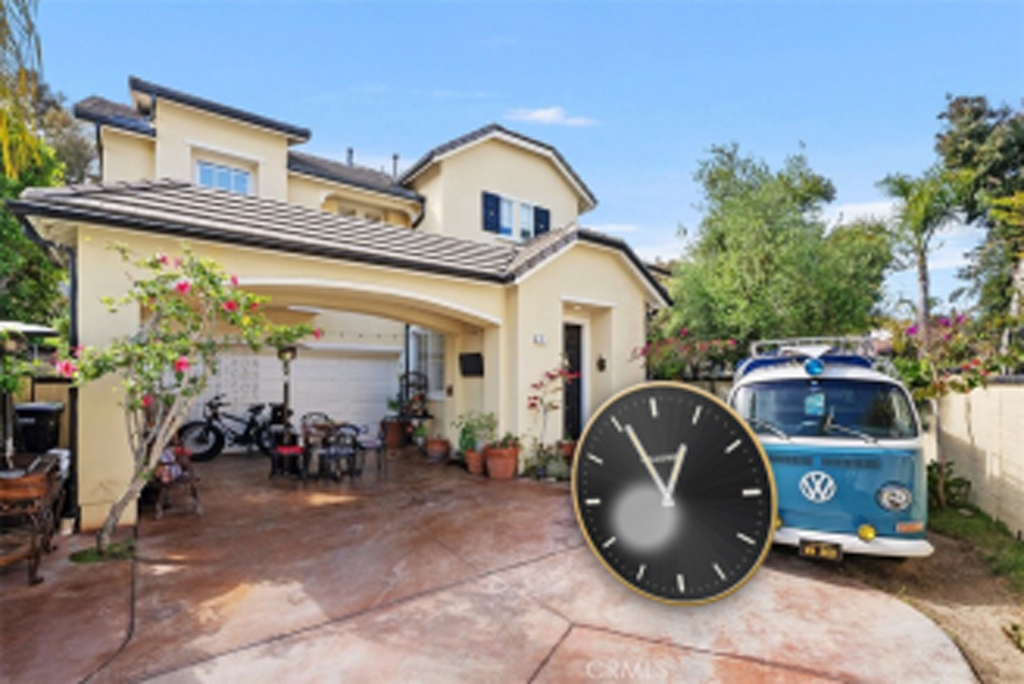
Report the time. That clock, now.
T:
12:56
